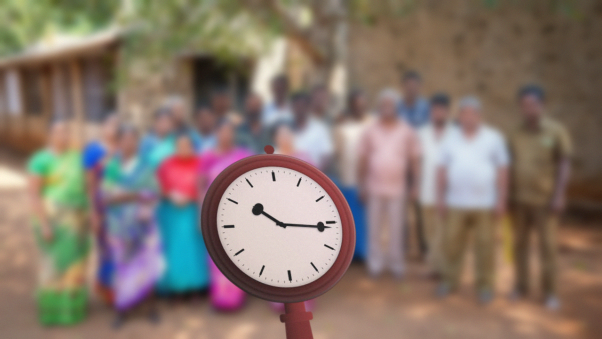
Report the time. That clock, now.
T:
10:16
